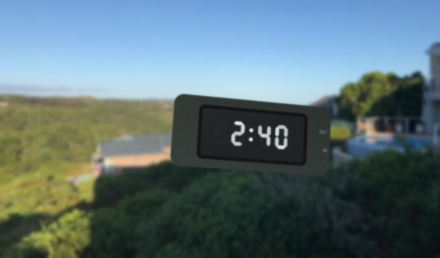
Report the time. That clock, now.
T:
2:40
